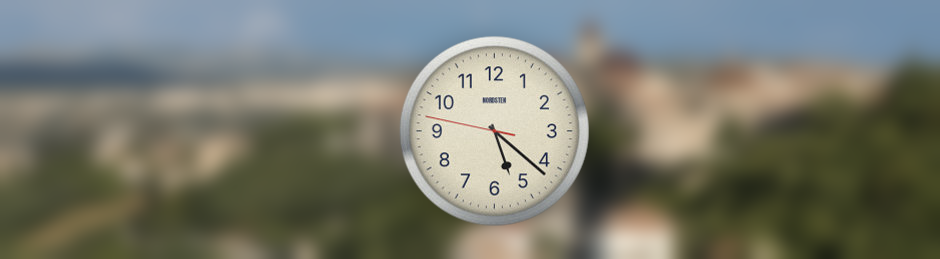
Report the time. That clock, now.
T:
5:21:47
